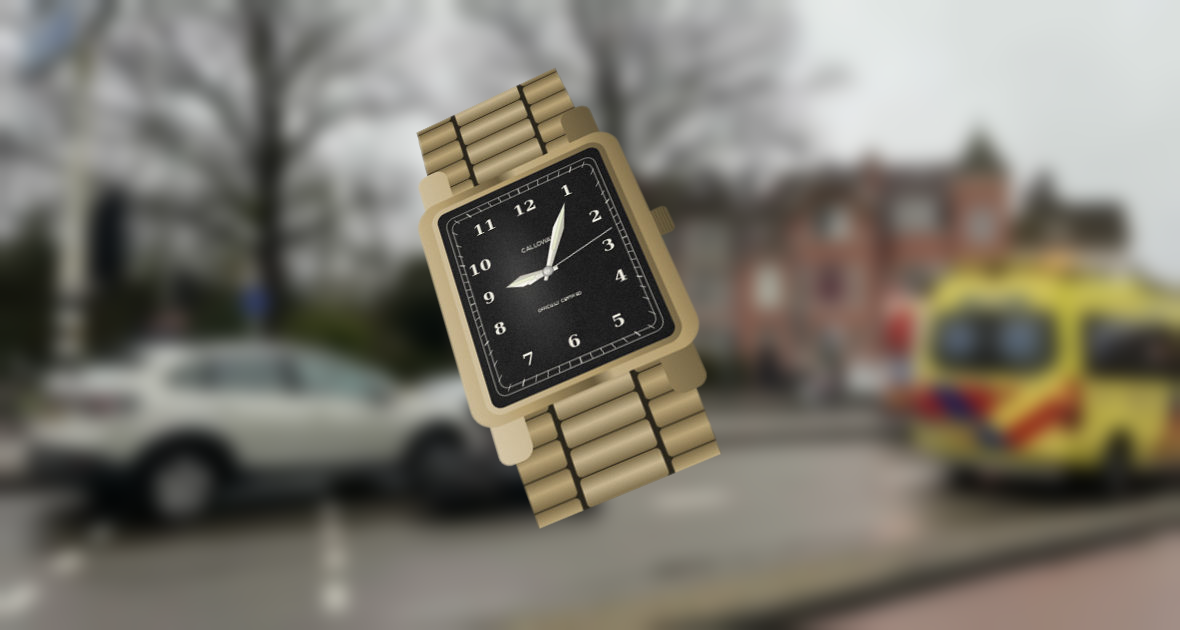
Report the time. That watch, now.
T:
9:05:13
